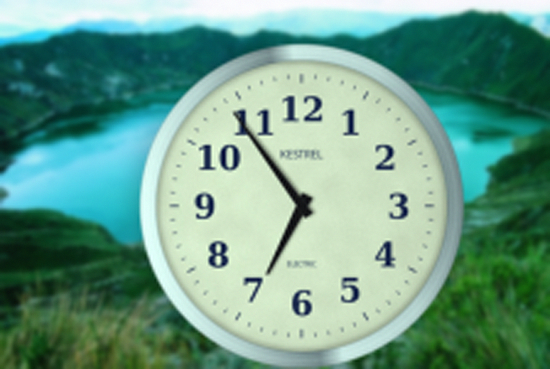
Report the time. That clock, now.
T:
6:54
